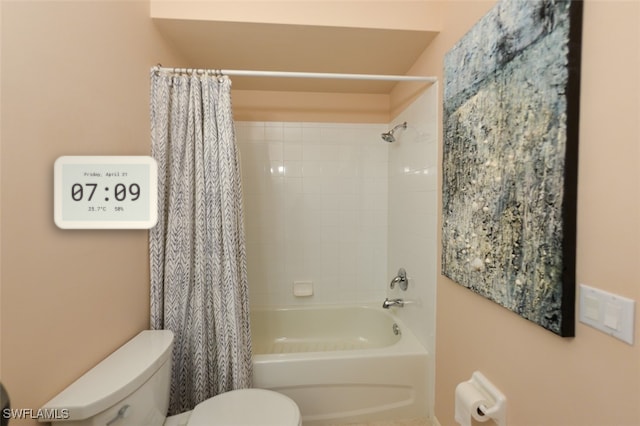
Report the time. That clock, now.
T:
7:09
